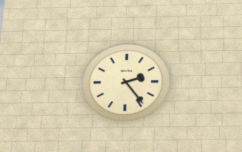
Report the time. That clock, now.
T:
2:24
